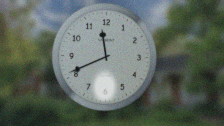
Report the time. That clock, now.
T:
11:41
